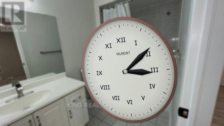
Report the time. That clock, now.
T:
3:09
